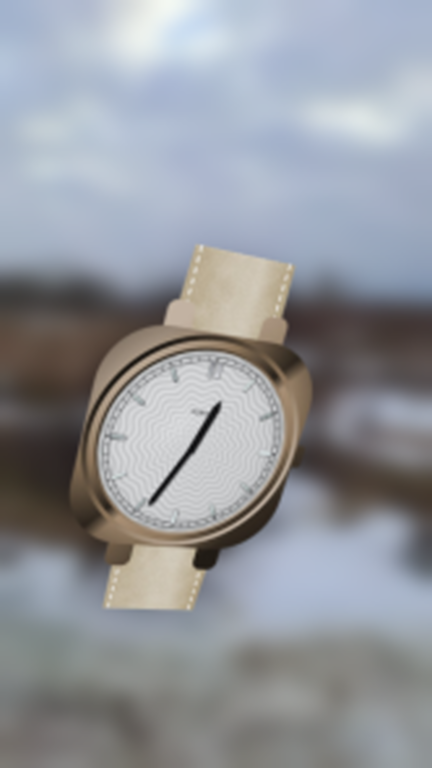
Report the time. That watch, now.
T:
12:34
